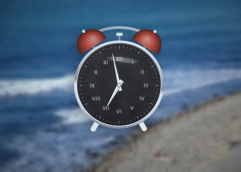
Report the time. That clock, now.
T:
6:58
